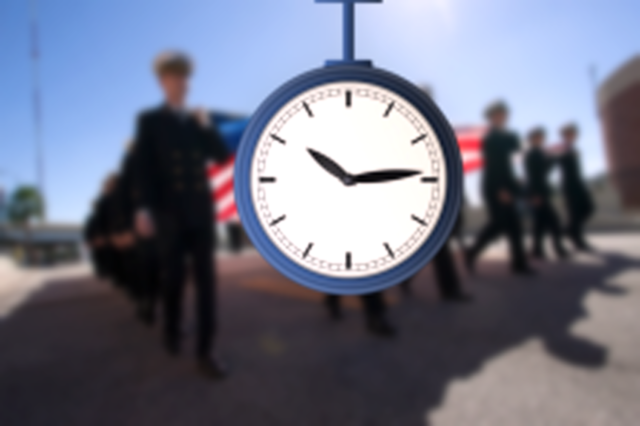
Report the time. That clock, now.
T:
10:14
